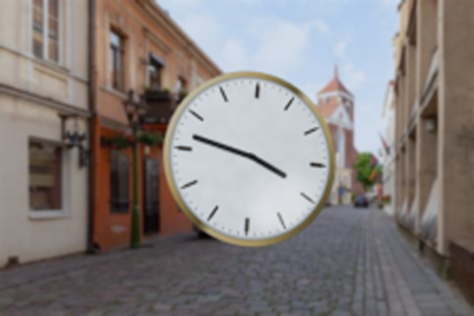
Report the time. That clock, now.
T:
3:47
